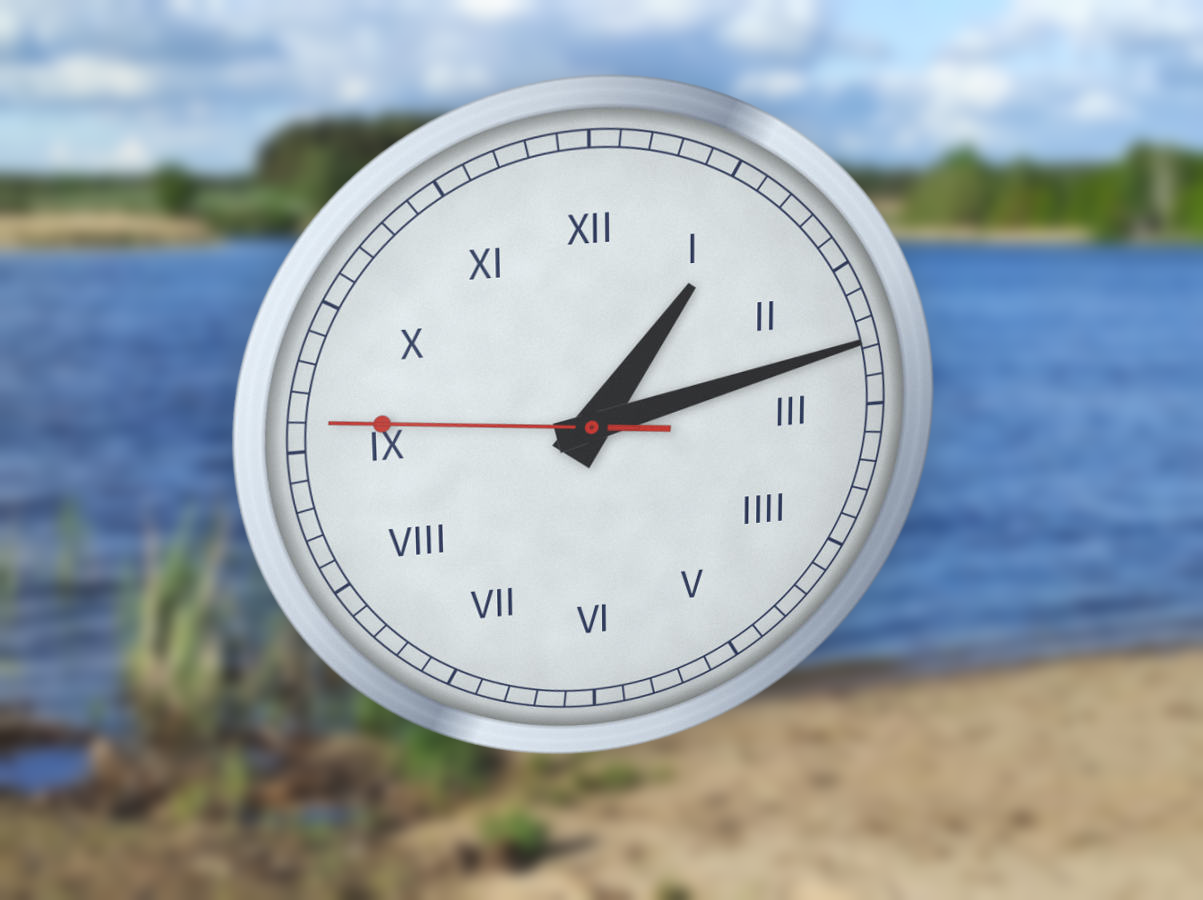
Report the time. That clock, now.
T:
1:12:46
